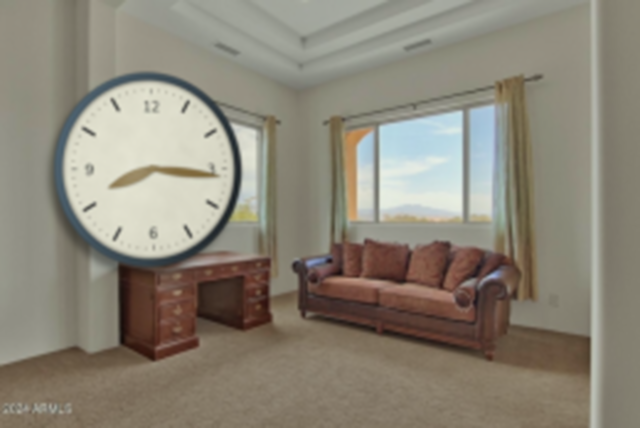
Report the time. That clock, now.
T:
8:16
